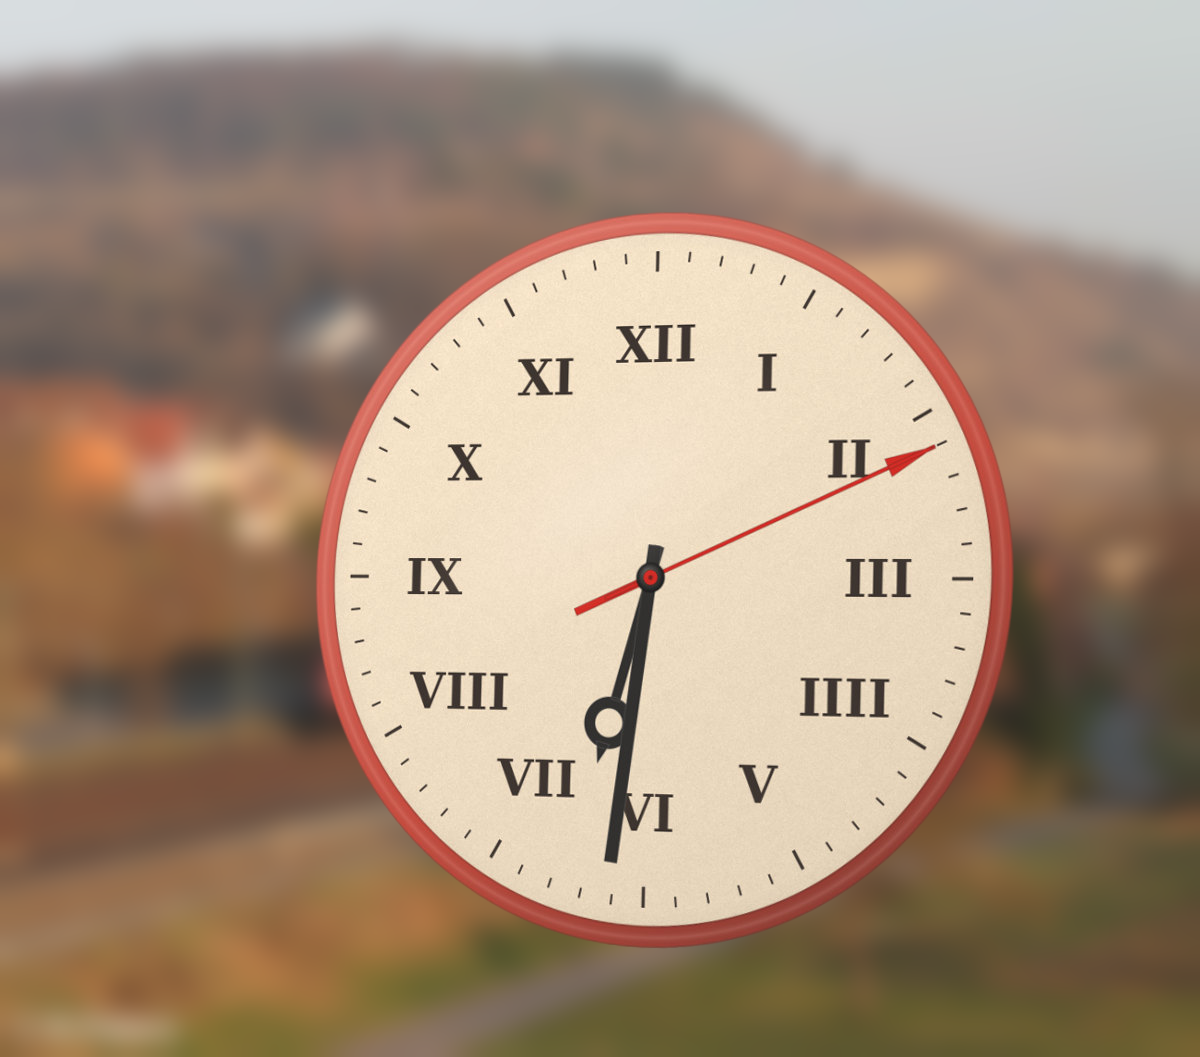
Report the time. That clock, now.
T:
6:31:11
